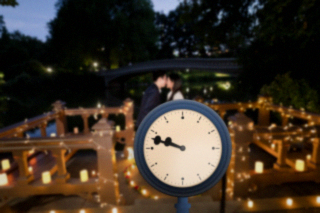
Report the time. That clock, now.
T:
9:48
